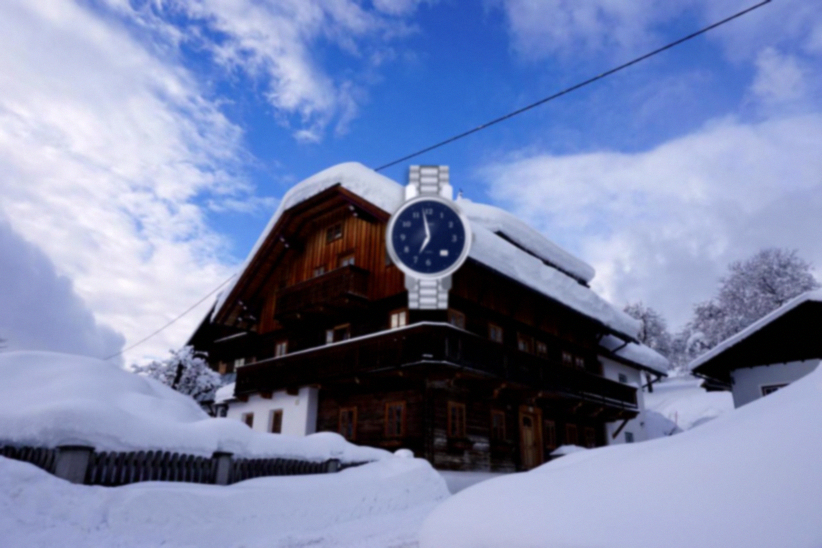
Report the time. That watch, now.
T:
6:58
